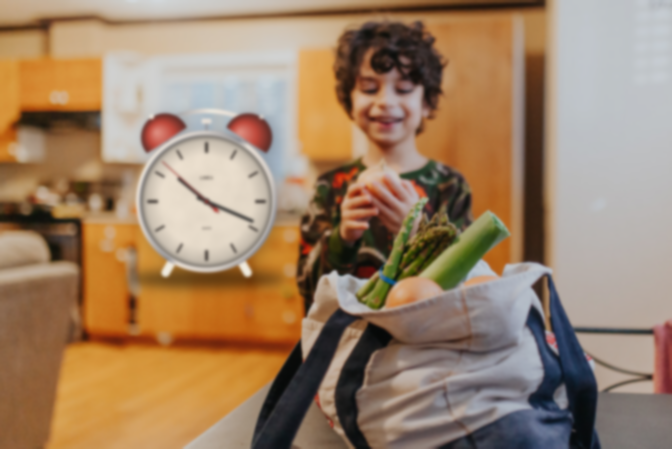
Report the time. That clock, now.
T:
10:18:52
